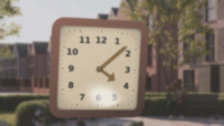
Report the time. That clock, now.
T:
4:08
